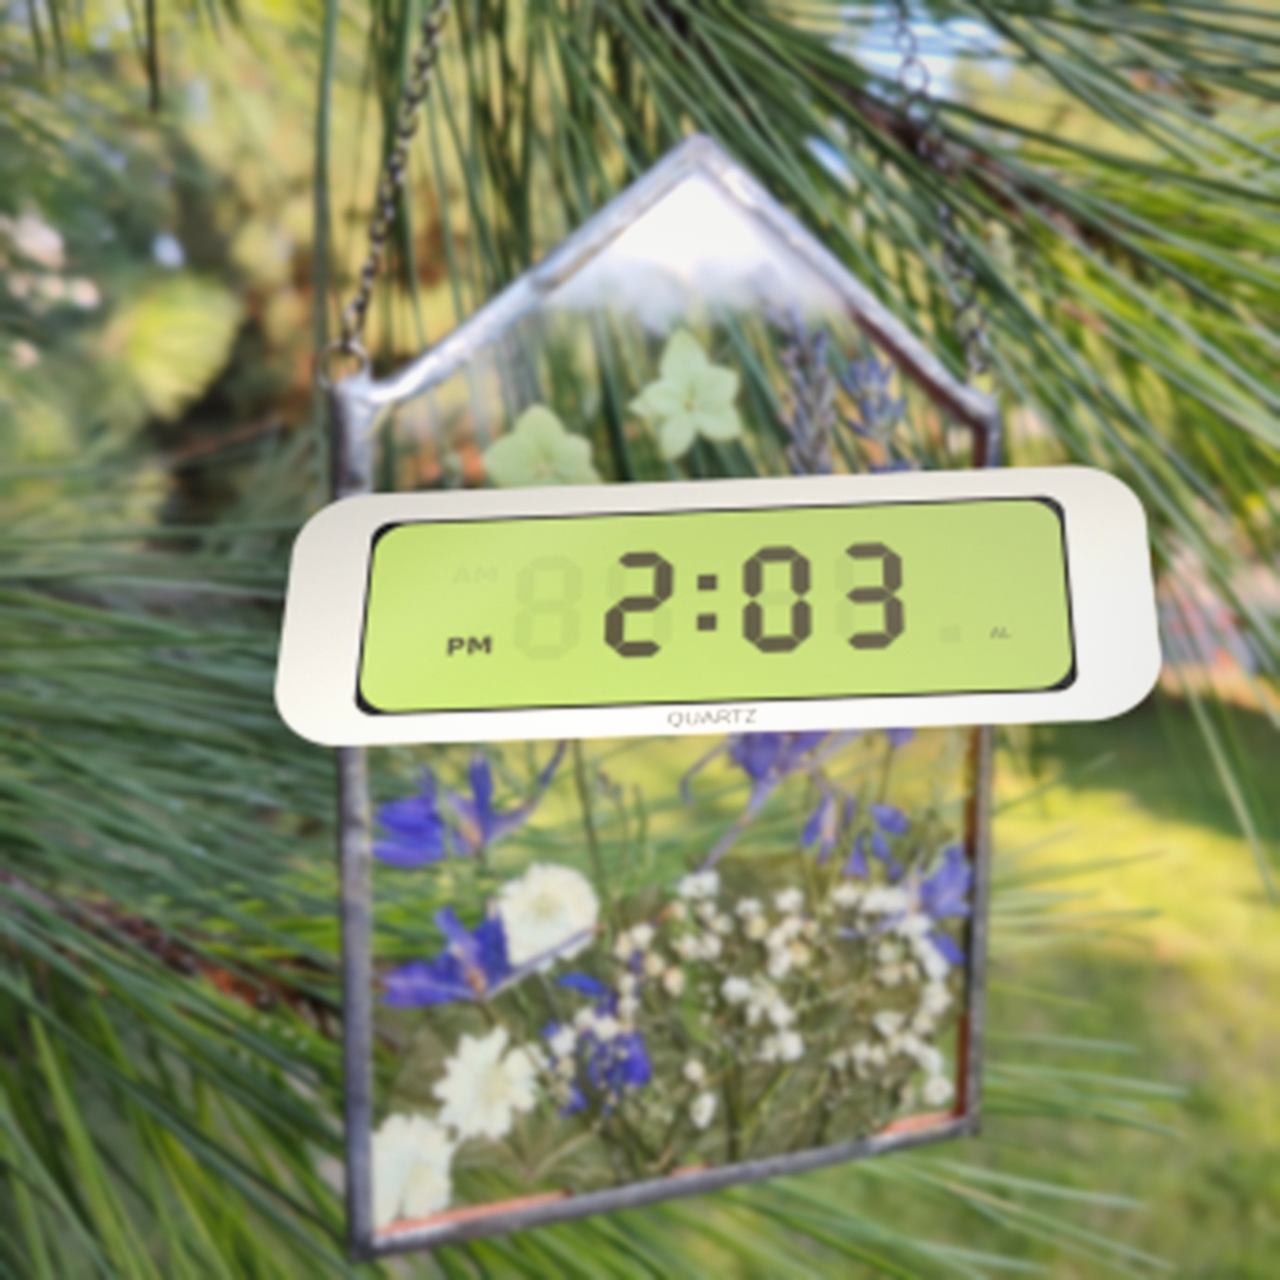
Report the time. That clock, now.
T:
2:03
